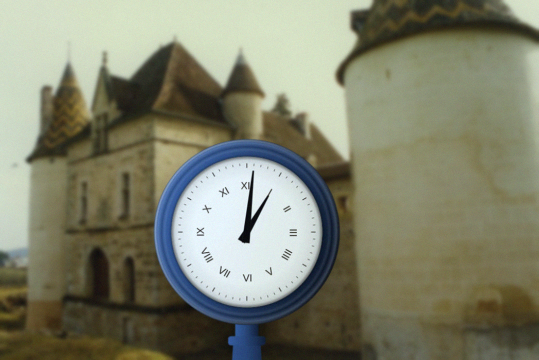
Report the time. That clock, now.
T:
1:01
